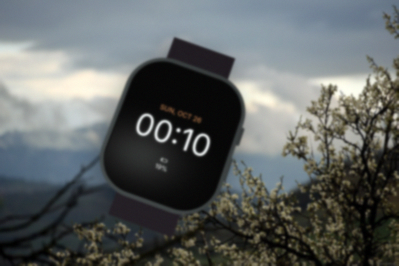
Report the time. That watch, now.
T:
0:10
